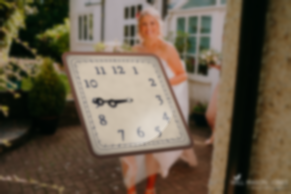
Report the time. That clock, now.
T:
8:45
